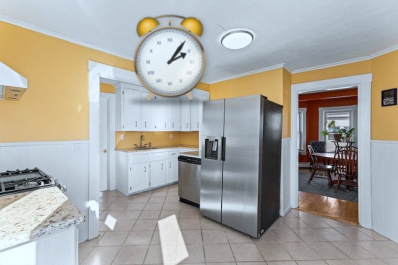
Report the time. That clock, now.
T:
2:06
